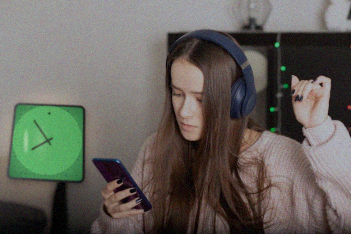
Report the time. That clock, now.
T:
7:54
